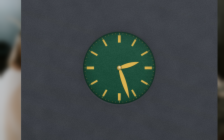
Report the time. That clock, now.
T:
2:27
